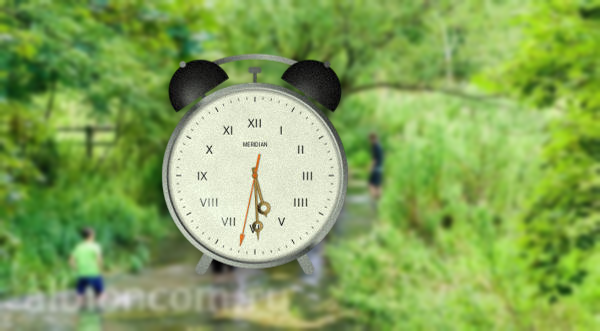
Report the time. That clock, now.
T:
5:29:32
